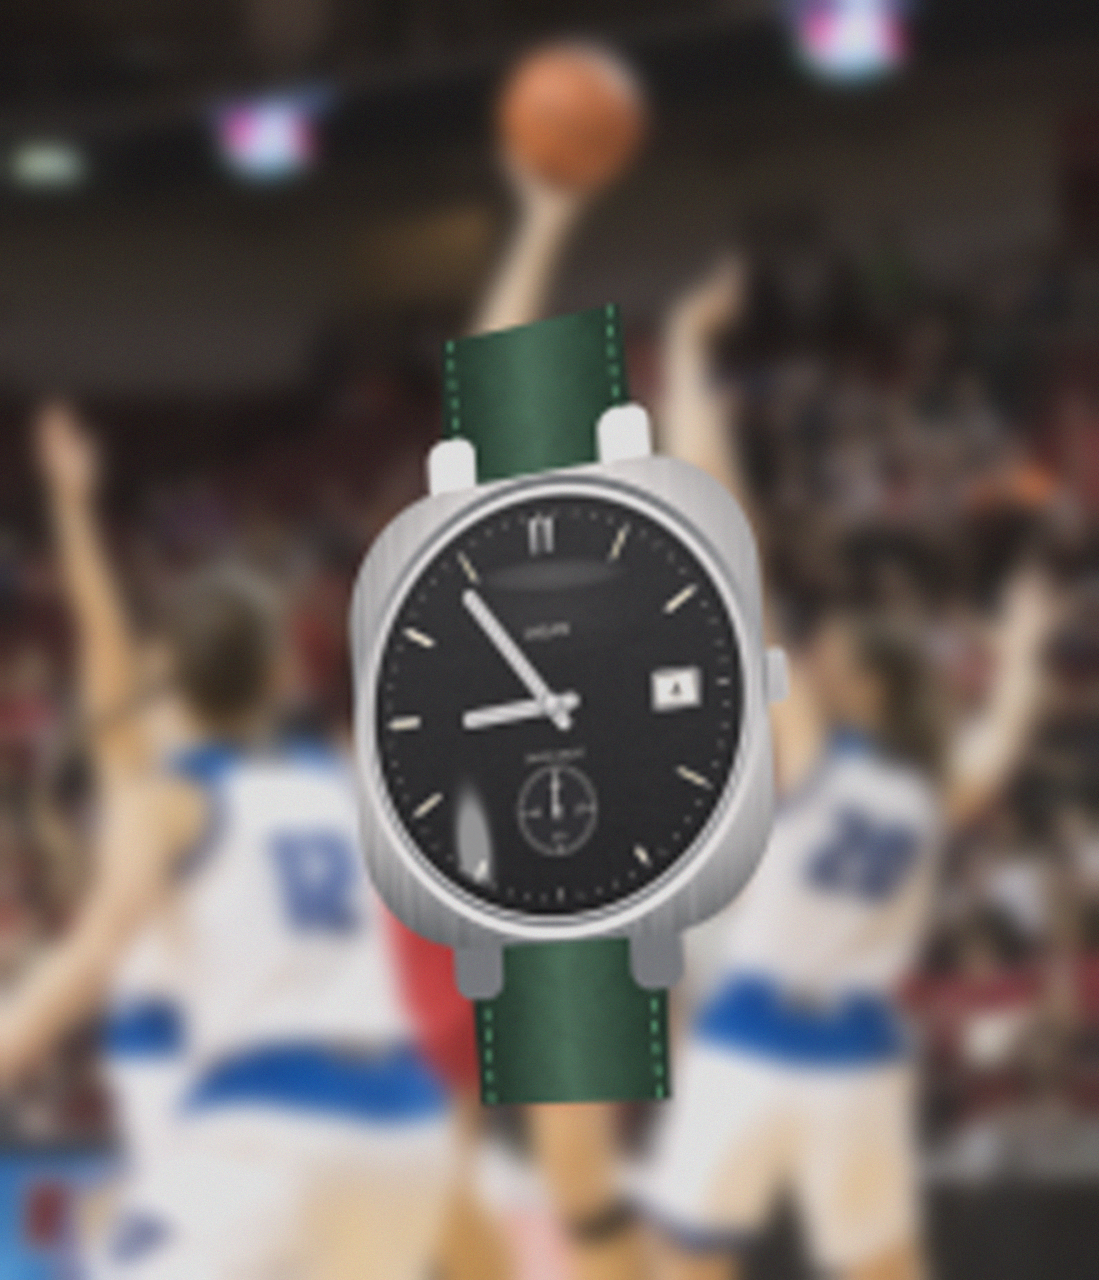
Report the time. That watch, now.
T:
8:54
